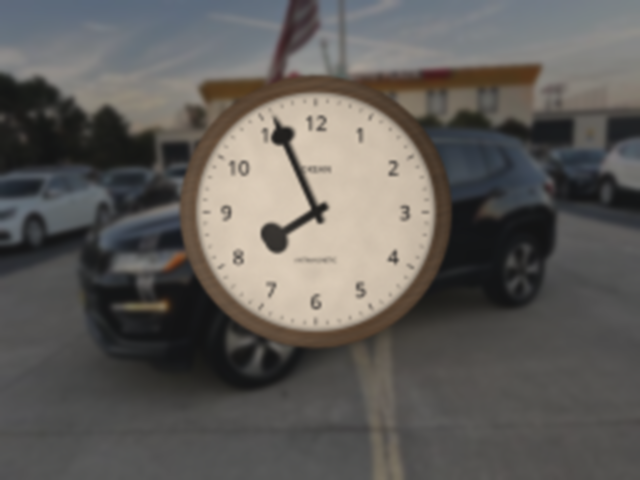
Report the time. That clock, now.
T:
7:56
